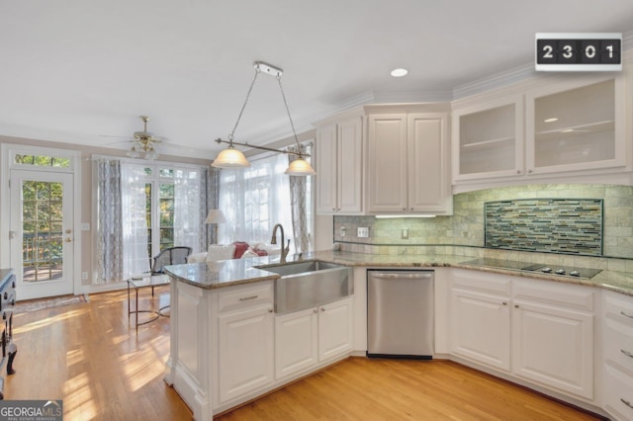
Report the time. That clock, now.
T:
23:01
